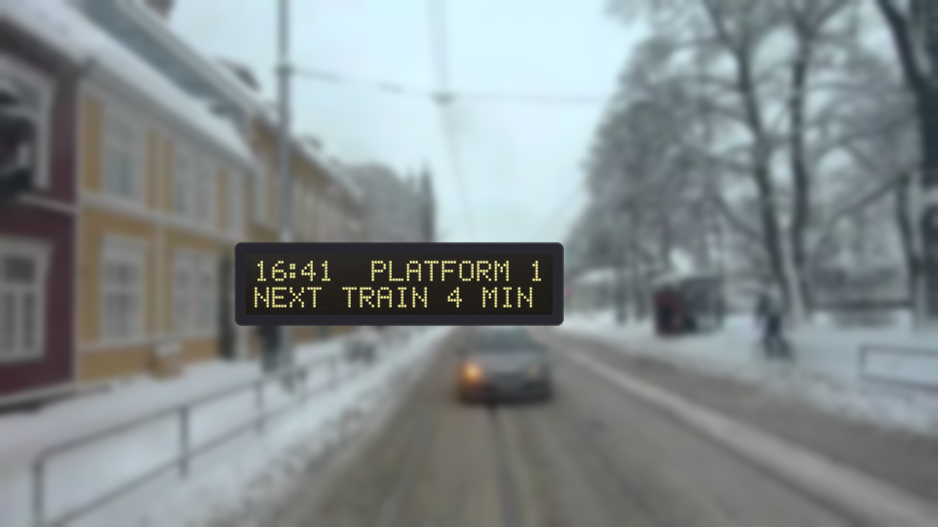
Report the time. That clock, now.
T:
16:41
